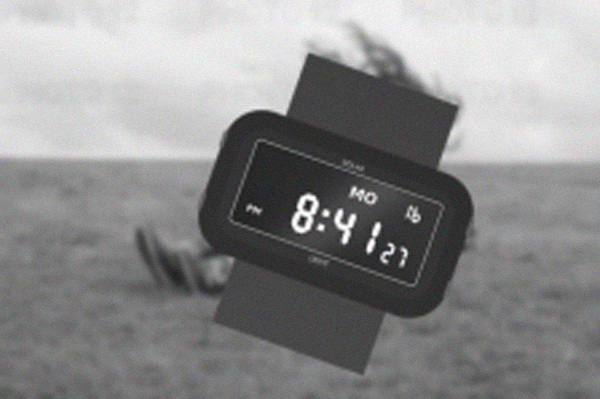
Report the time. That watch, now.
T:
8:41:27
